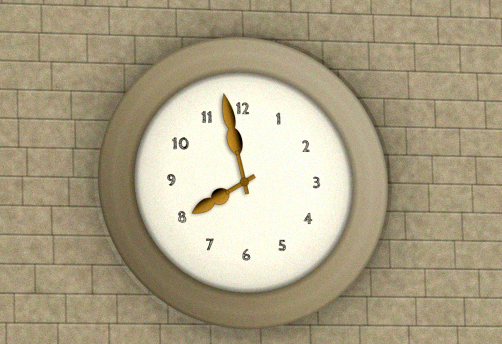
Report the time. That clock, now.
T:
7:58
